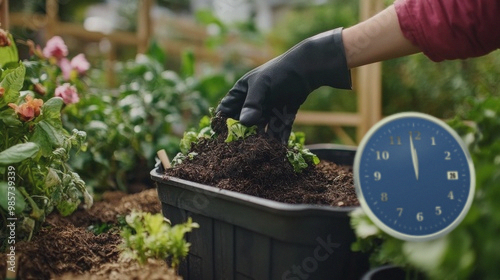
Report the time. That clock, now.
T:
11:59
